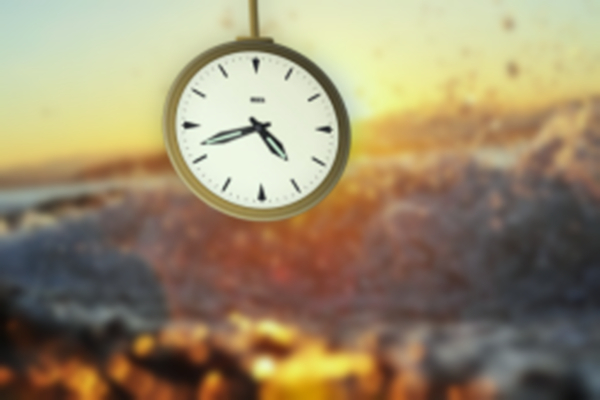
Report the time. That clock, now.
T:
4:42
